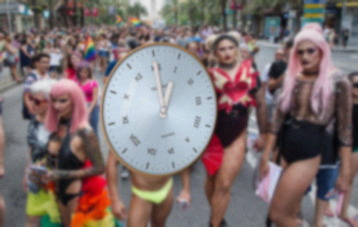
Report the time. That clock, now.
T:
1:00
